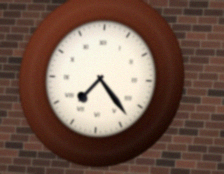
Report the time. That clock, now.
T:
7:23
